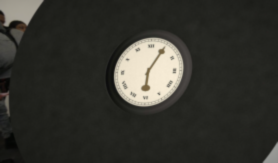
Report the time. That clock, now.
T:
6:05
